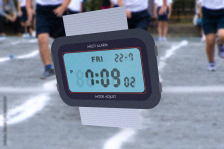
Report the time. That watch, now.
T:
7:09:02
